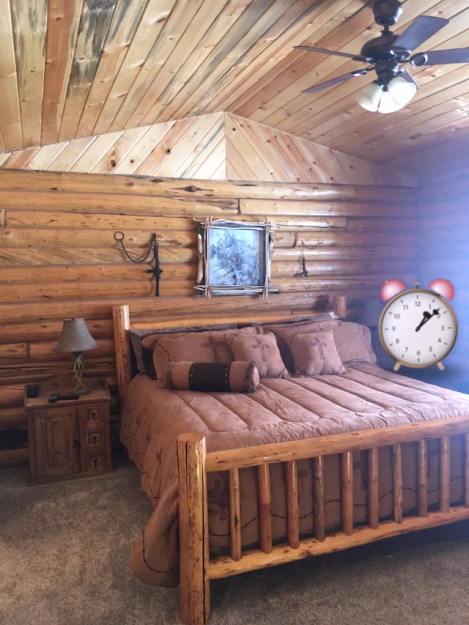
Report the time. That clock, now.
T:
1:08
